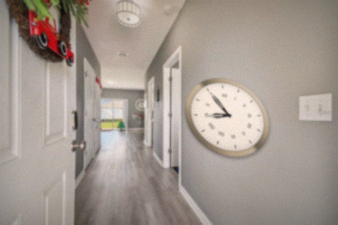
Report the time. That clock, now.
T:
8:55
